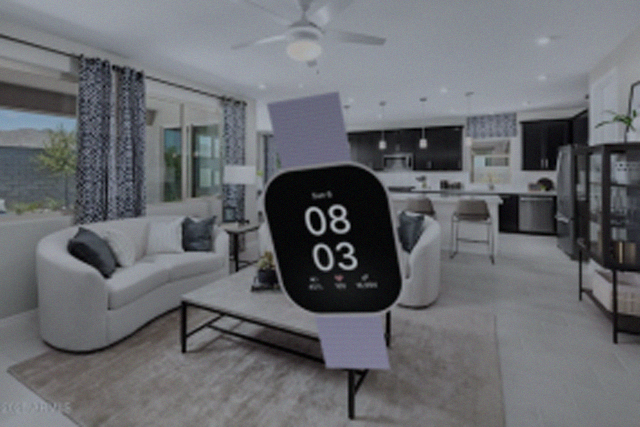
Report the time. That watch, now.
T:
8:03
